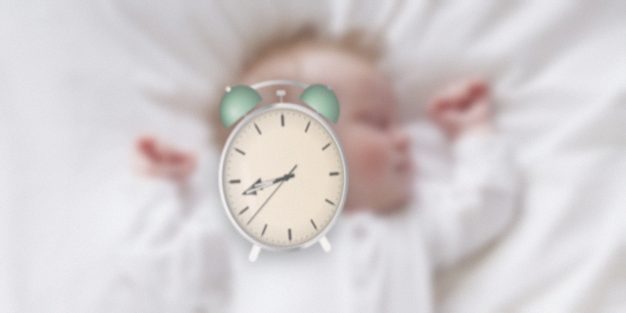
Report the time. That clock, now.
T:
8:42:38
